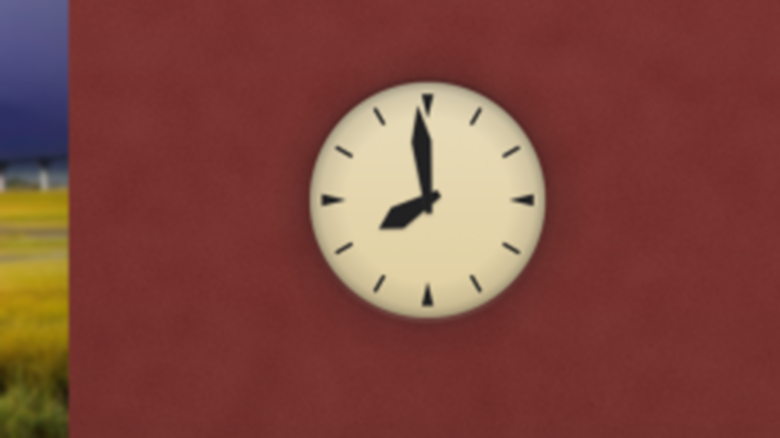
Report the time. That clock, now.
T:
7:59
